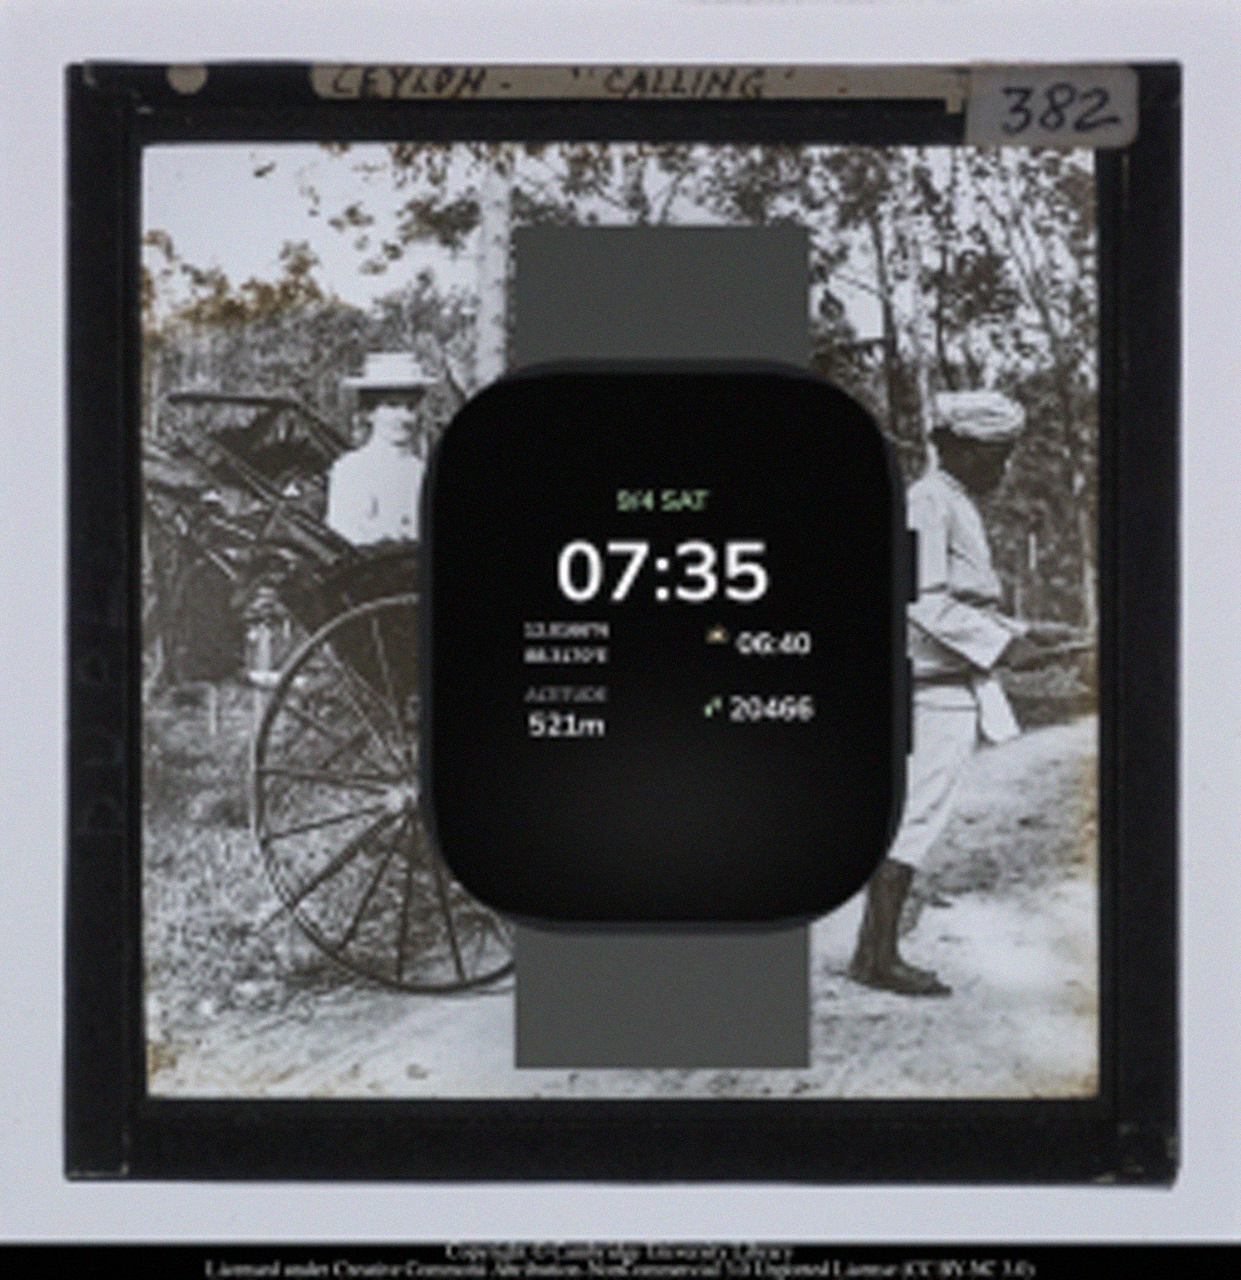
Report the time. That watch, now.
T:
7:35
